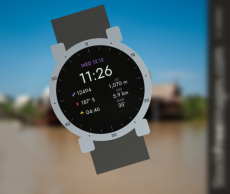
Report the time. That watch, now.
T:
11:26
